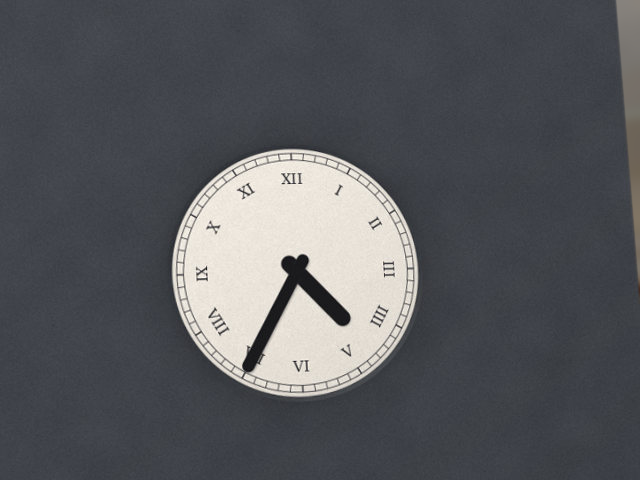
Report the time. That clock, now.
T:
4:35
